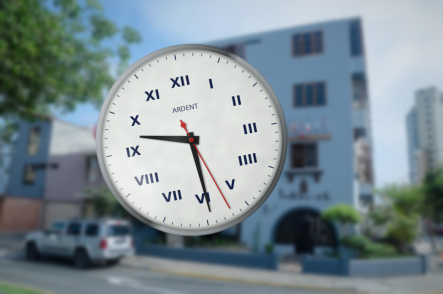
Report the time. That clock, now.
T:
9:29:27
